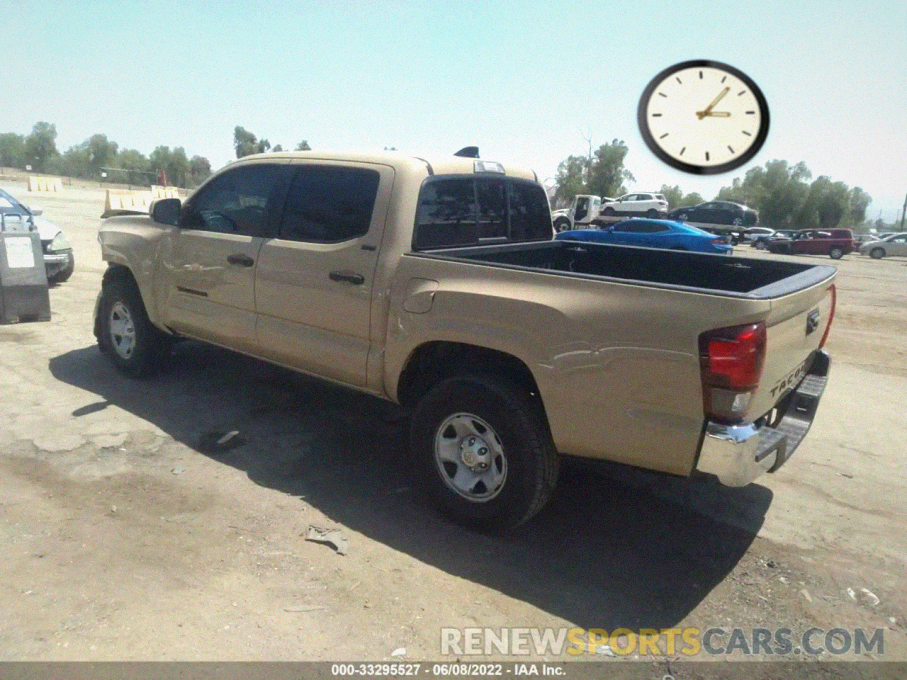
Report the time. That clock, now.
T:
3:07
